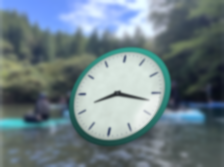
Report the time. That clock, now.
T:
8:17
